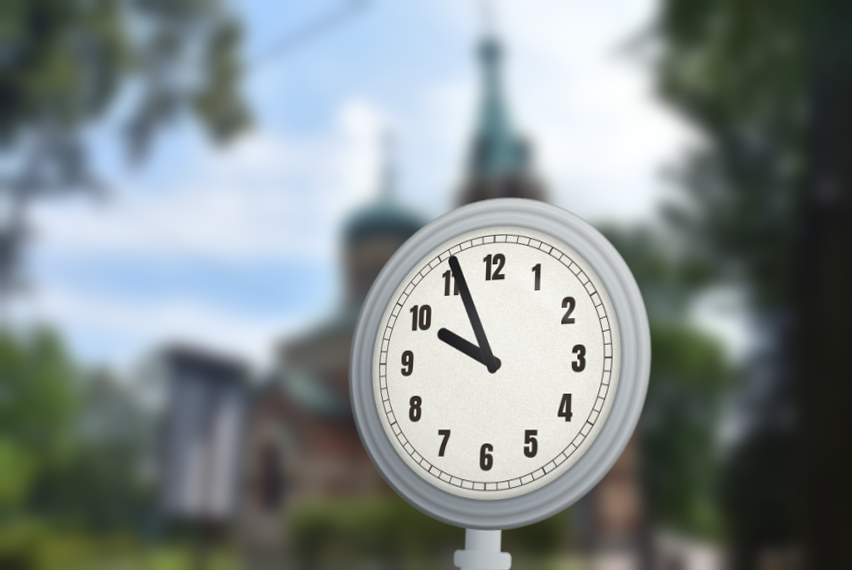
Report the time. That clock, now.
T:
9:56
